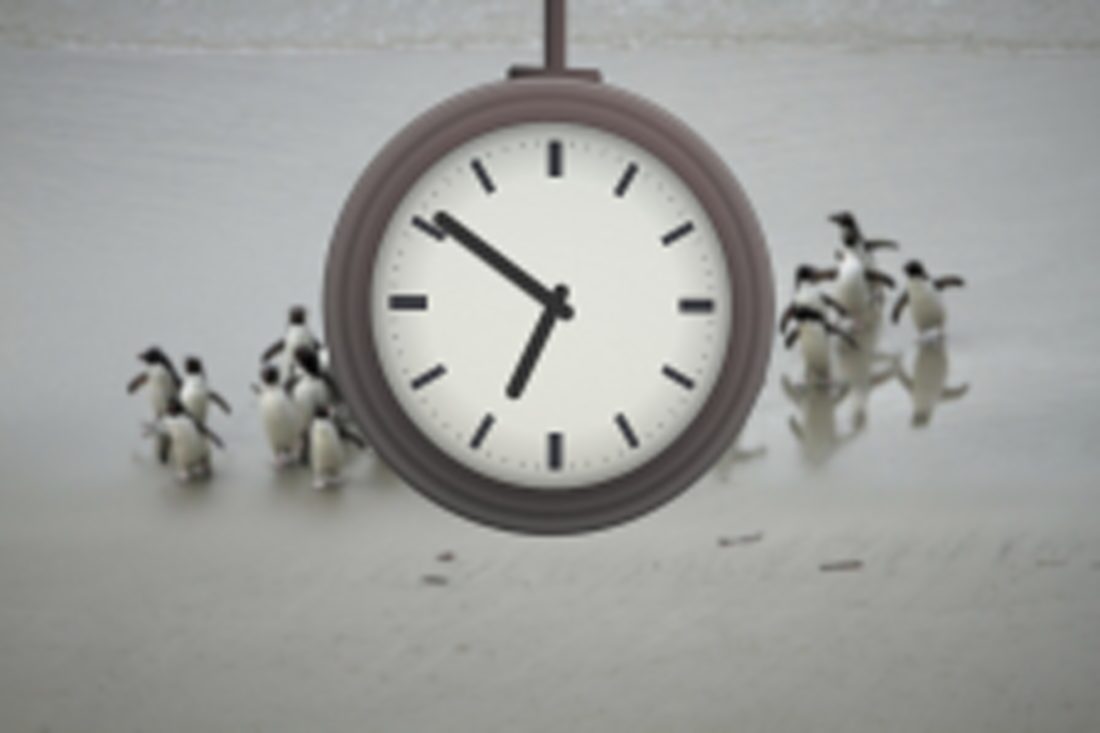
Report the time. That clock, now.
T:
6:51
